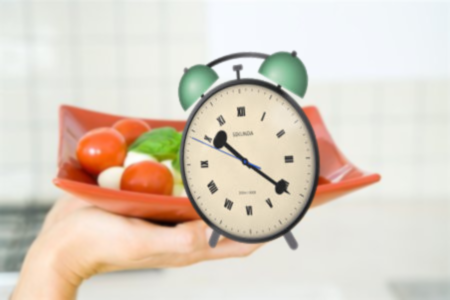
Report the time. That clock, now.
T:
10:20:49
